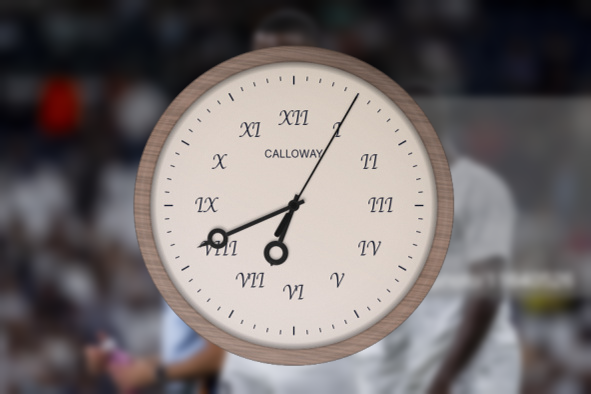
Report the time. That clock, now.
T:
6:41:05
